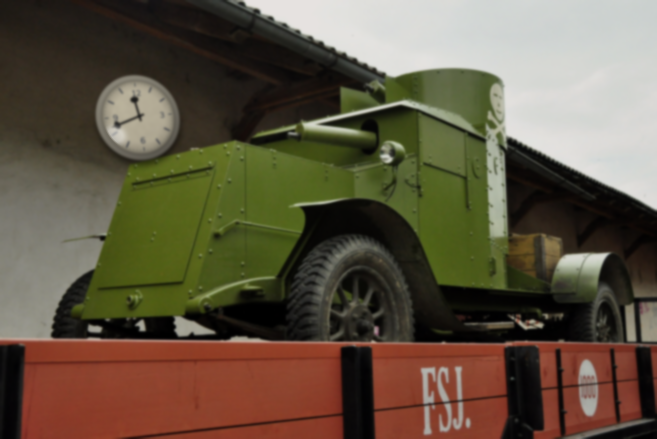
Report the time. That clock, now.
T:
11:42
